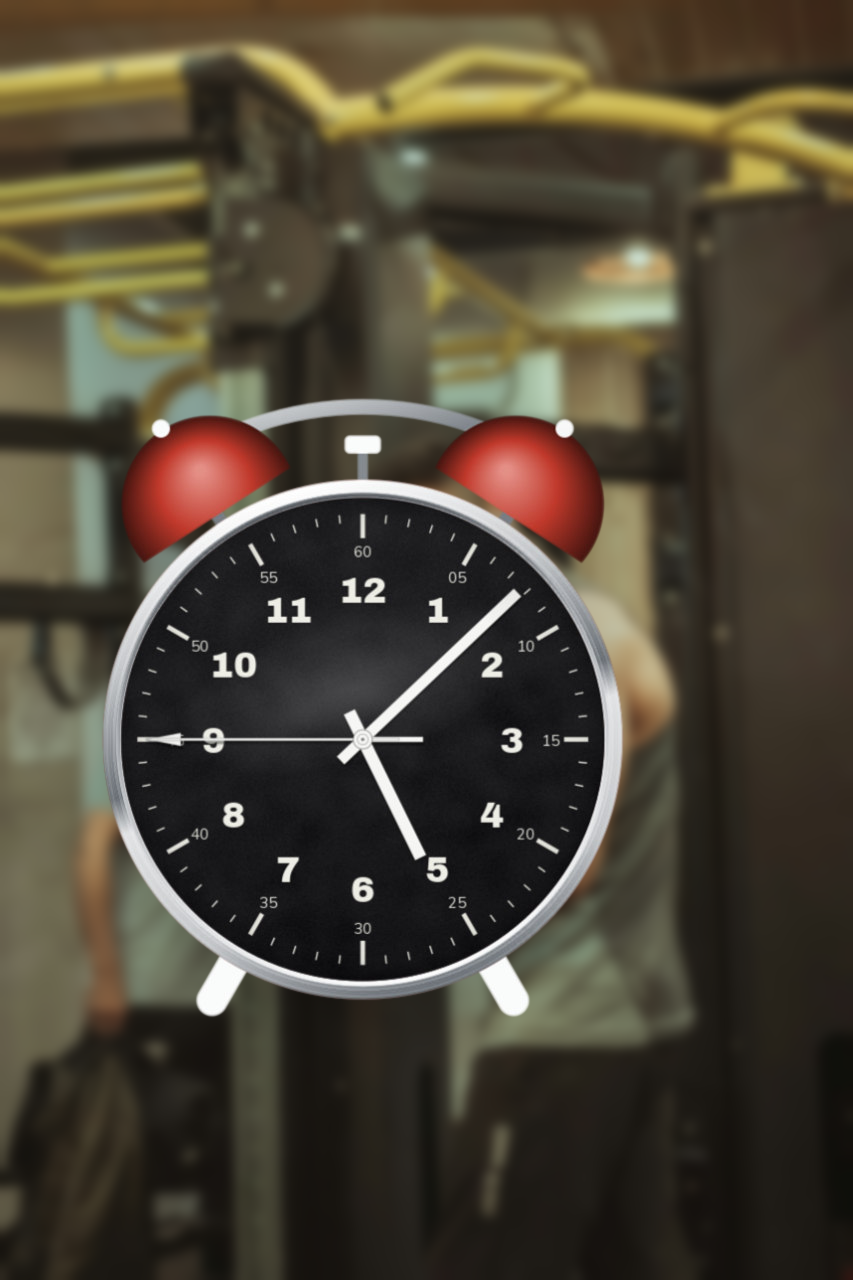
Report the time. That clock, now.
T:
5:07:45
